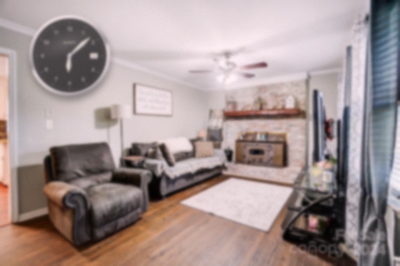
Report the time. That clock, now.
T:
6:08
